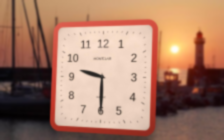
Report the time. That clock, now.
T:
9:30
